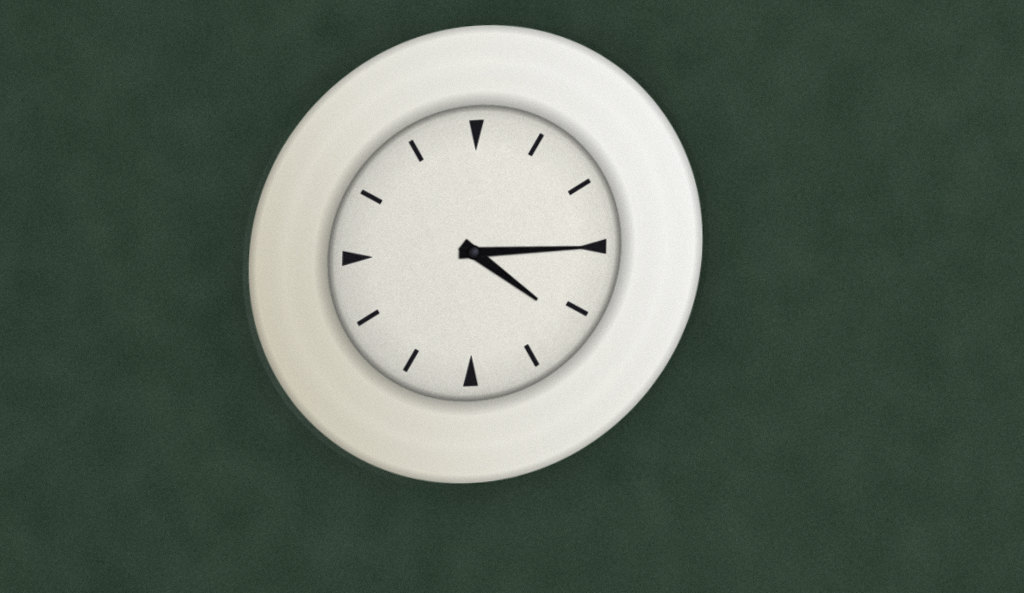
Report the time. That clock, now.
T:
4:15
